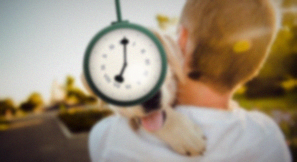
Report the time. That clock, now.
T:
7:01
